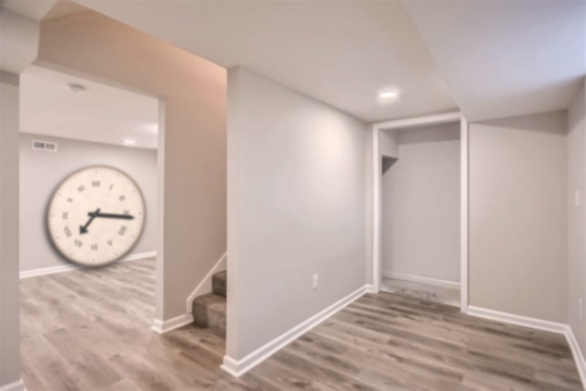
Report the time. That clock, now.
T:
7:16
